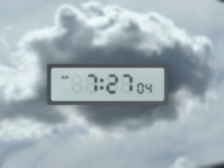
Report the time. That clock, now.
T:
7:27:04
